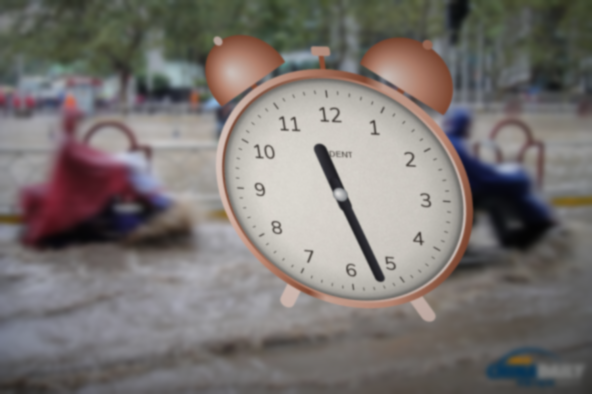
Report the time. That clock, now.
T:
11:27
